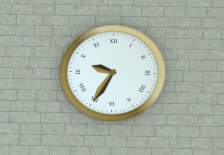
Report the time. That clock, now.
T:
9:35
